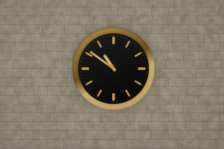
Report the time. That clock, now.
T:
10:51
